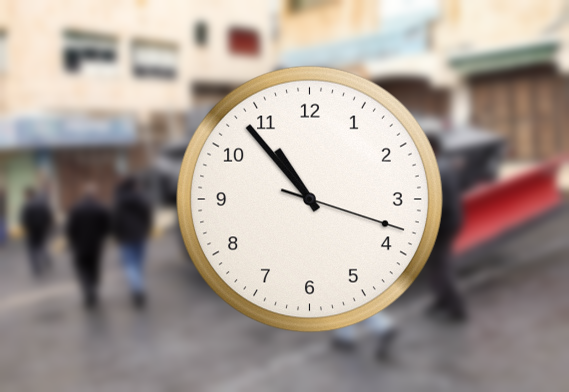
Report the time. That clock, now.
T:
10:53:18
